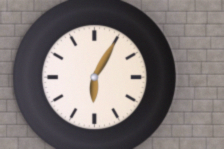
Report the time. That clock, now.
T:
6:05
